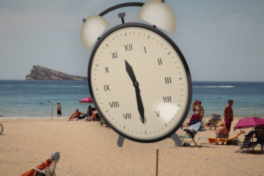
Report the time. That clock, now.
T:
11:30
